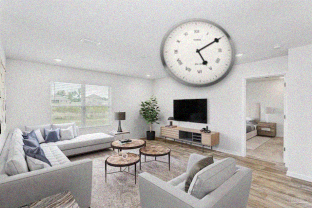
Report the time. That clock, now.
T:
5:10
